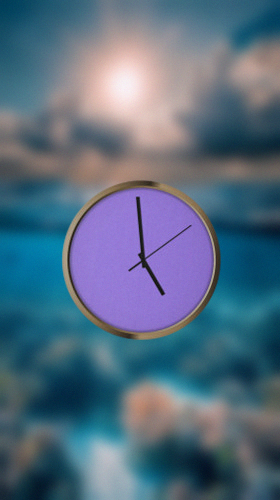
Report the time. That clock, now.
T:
4:59:09
